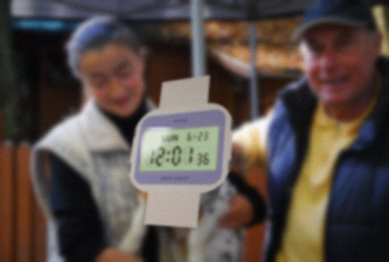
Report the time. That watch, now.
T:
12:01
